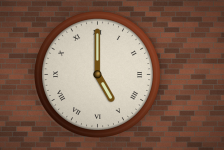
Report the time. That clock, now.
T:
5:00
